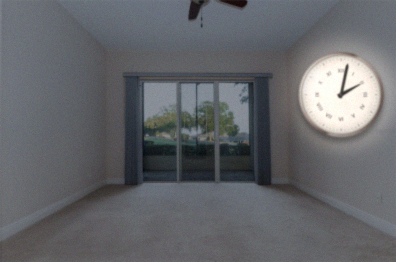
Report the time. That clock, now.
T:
2:02
